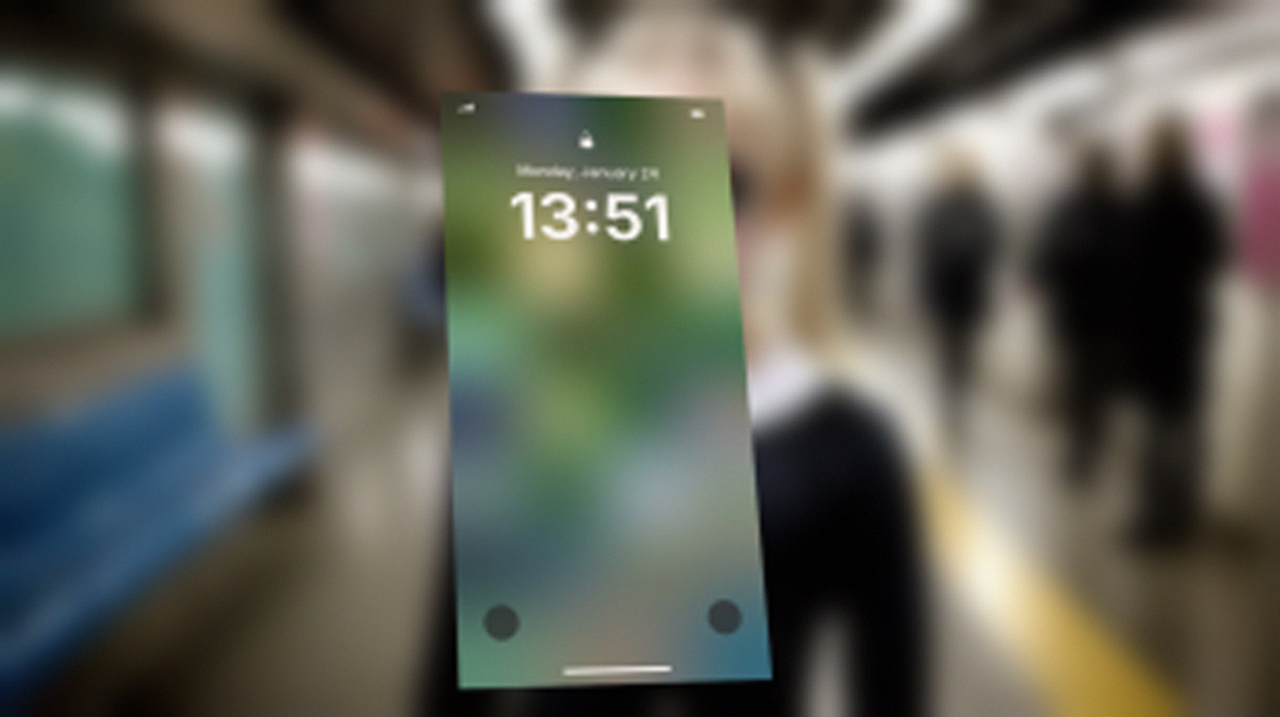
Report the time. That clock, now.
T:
13:51
